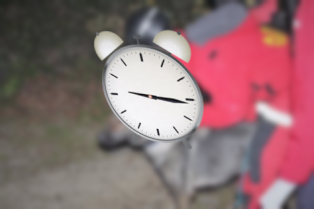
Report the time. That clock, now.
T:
9:16
